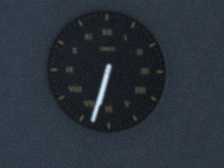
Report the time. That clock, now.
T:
6:33
